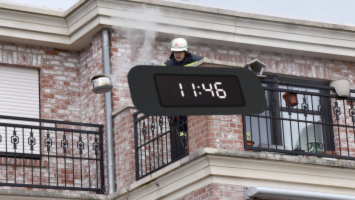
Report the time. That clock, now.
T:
11:46
